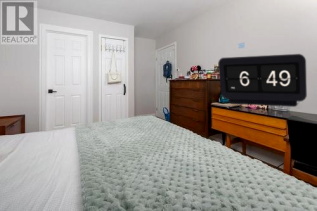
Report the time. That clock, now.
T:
6:49
